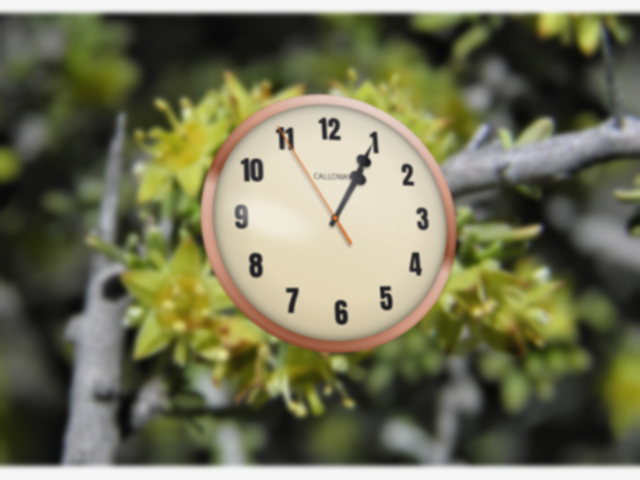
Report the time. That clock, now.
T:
1:04:55
